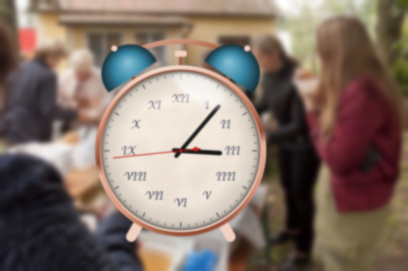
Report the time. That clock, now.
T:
3:06:44
